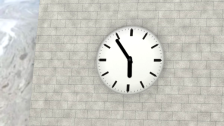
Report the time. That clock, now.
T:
5:54
